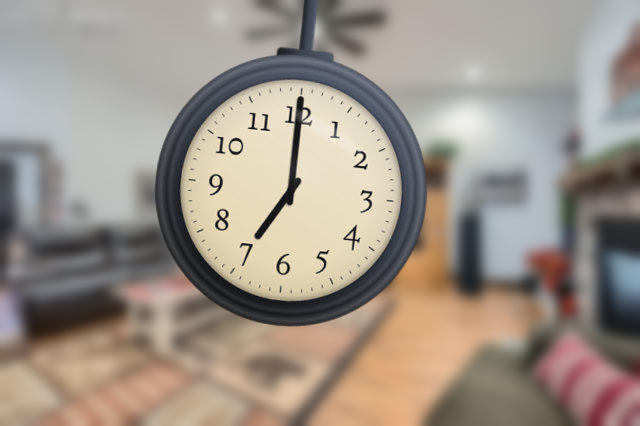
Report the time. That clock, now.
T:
7:00
